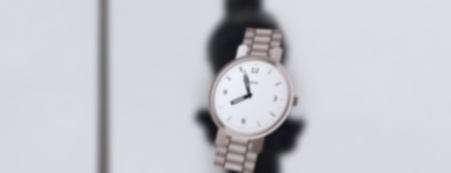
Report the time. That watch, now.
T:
7:56
